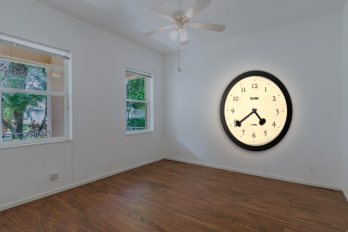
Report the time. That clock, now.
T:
4:39
